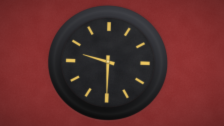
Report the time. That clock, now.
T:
9:30
